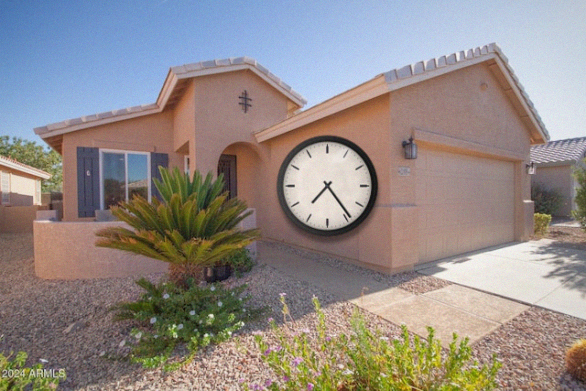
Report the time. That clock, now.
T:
7:24
